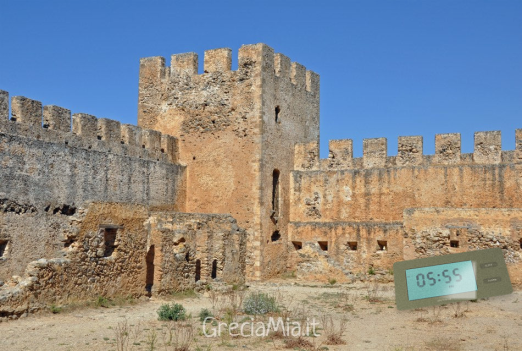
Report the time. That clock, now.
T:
5:55
